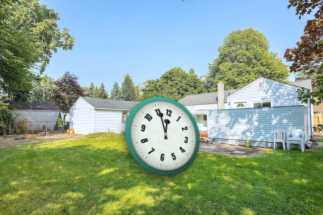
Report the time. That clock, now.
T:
11:56
